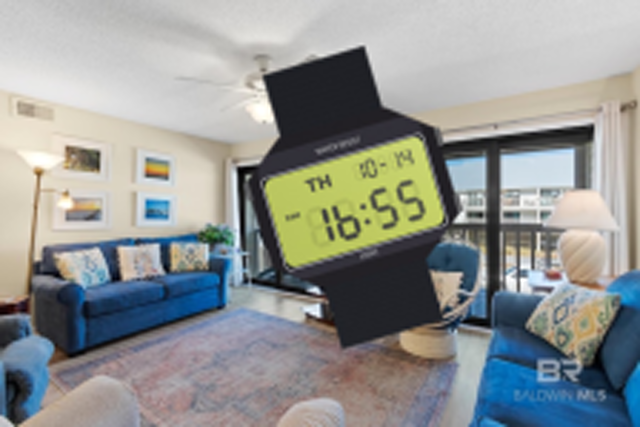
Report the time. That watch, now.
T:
16:55
